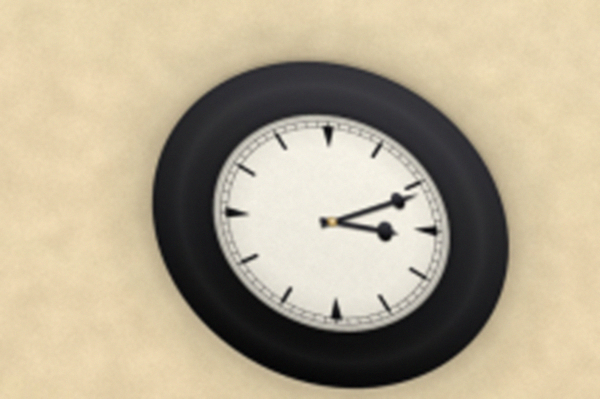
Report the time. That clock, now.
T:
3:11
